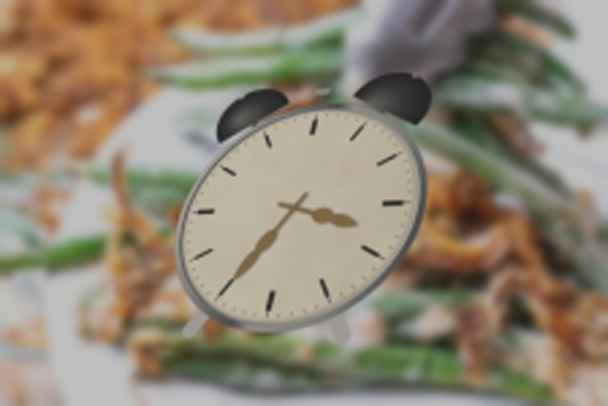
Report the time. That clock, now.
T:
3:35
